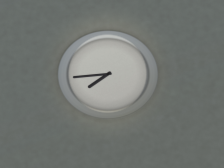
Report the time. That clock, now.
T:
7:44
